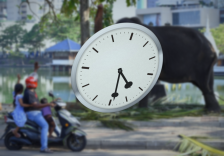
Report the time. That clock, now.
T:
4:29
